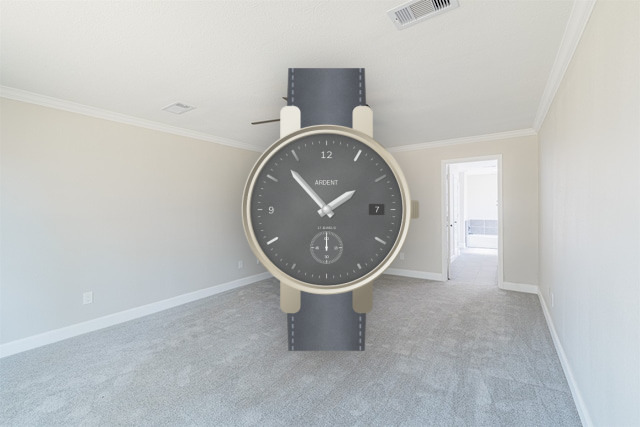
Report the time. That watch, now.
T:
1:53
